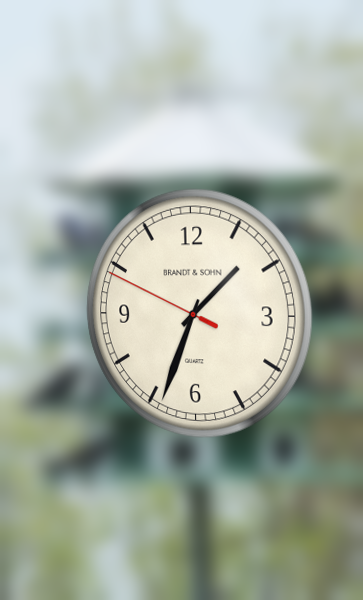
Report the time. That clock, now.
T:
1:33:49
